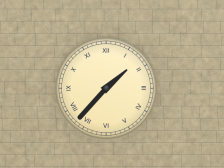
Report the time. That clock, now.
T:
1:37
